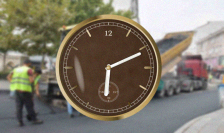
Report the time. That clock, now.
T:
6:11
